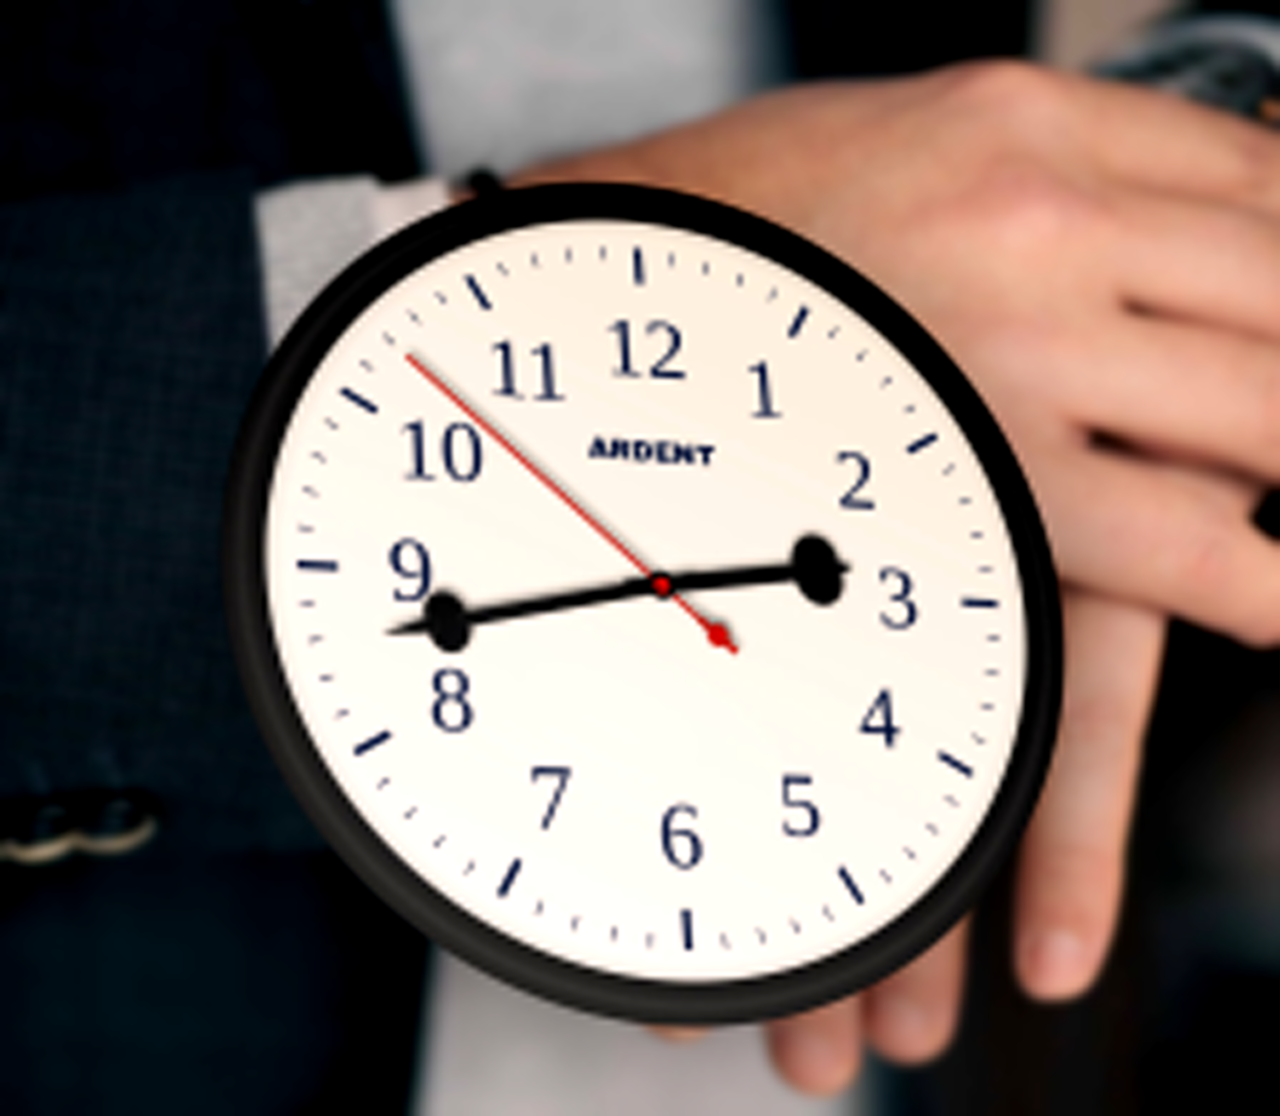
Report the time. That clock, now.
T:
2:42:52
